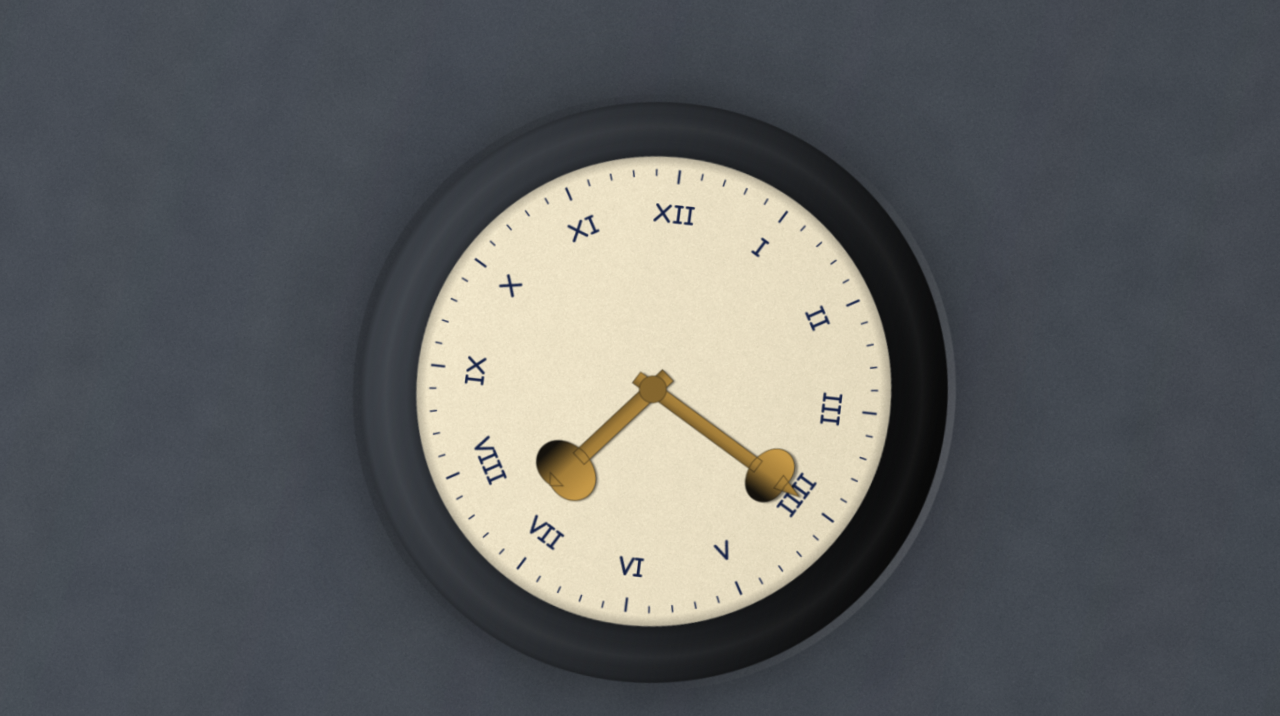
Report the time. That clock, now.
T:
7:20
